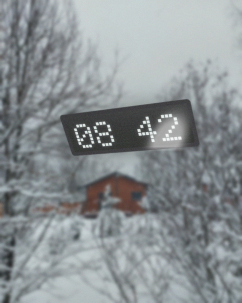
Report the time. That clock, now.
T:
8:42
